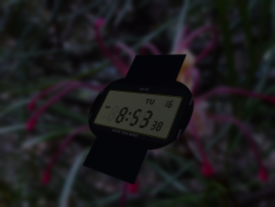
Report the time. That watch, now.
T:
8:53
